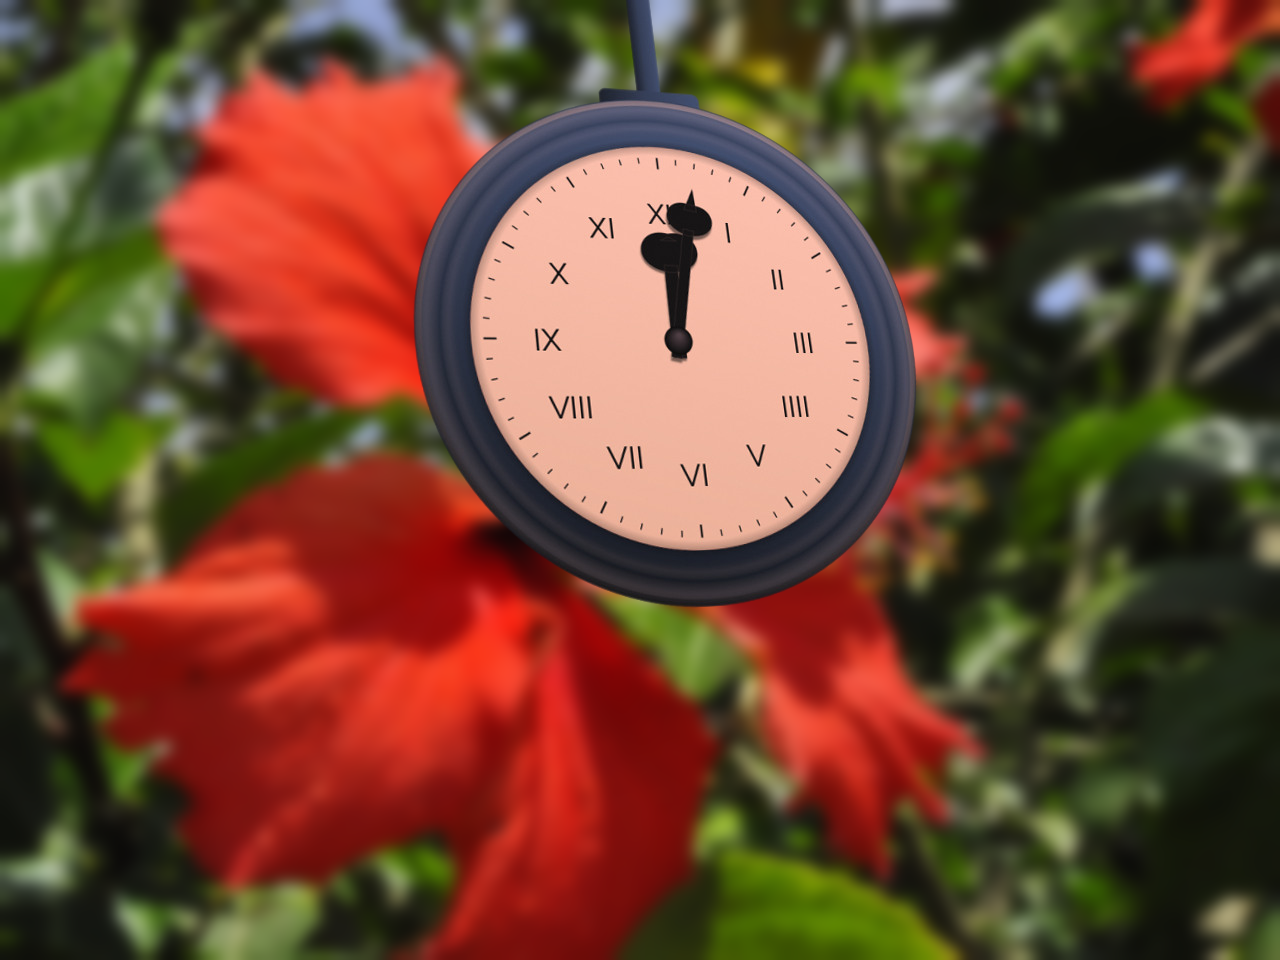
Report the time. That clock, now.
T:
12:02
